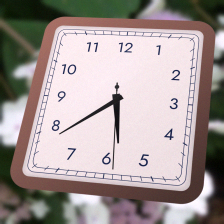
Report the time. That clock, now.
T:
5:38:29
